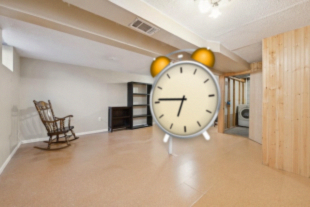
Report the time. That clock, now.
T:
6:46
